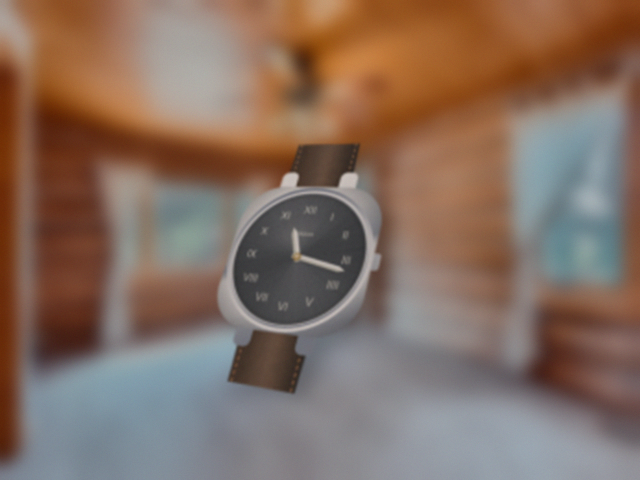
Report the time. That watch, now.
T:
11:17
